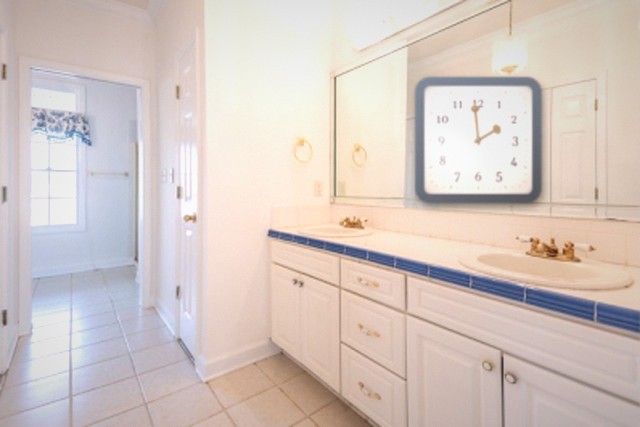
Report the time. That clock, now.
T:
1:59
